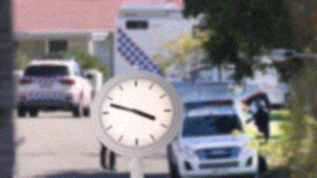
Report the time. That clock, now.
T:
3:48
